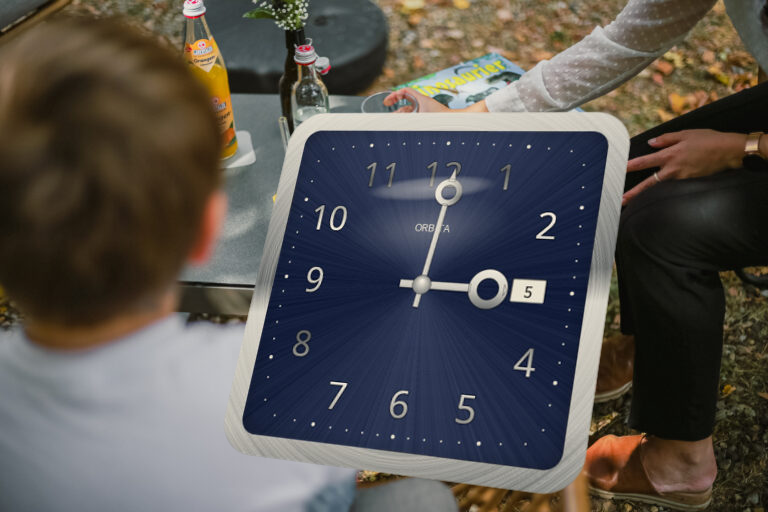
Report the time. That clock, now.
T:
3:01
